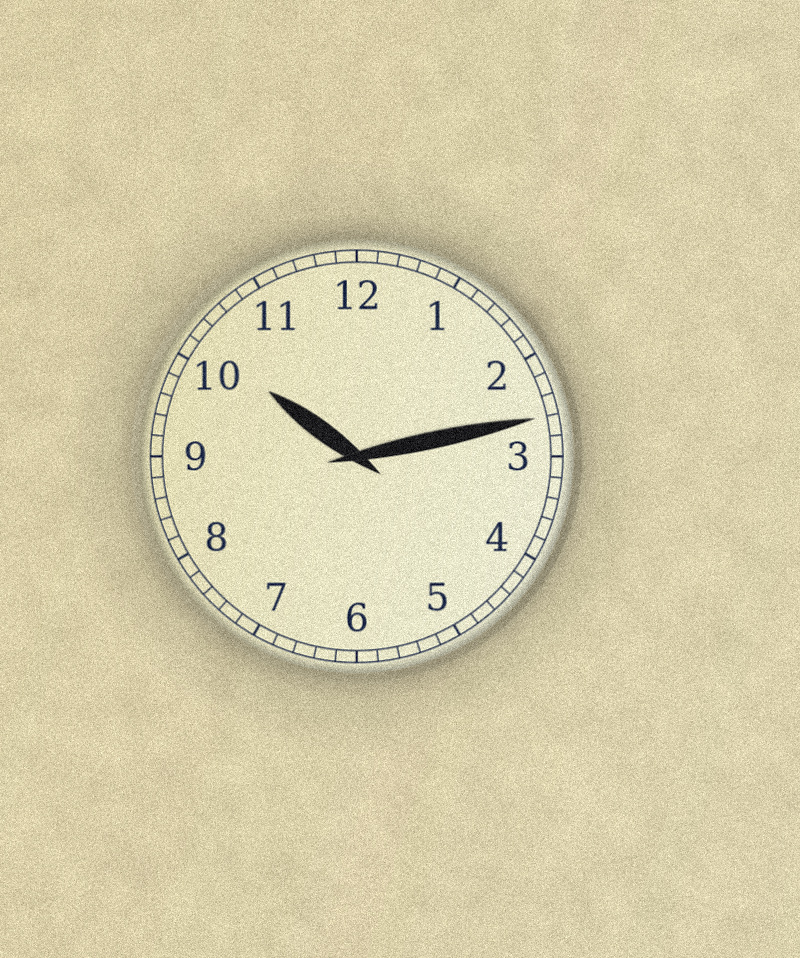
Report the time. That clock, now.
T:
10:13
